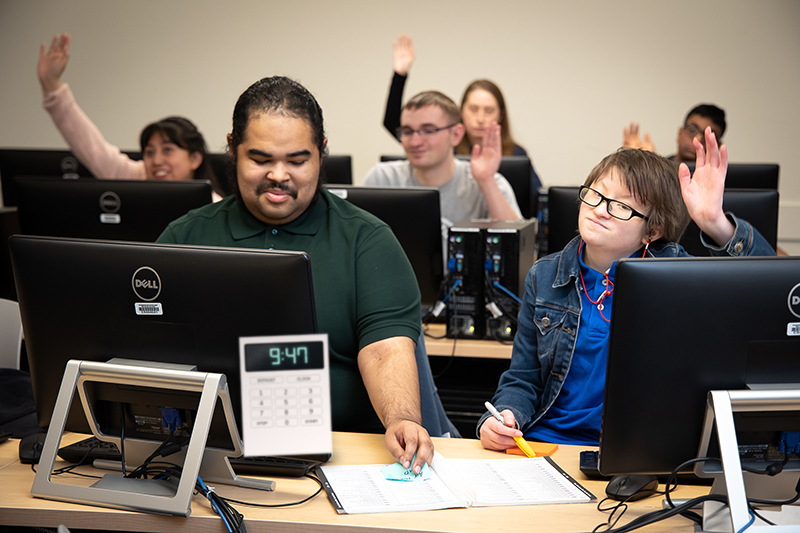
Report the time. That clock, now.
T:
9:47
